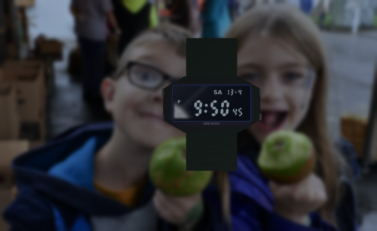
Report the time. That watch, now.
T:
9:50
